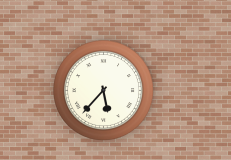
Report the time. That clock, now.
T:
5:37
